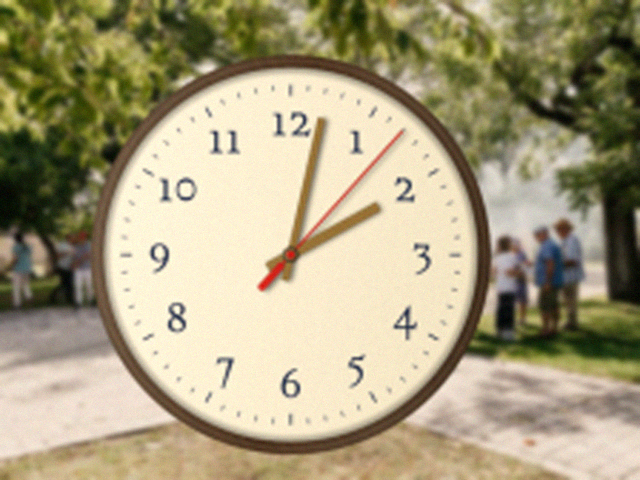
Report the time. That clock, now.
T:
2:02:07
